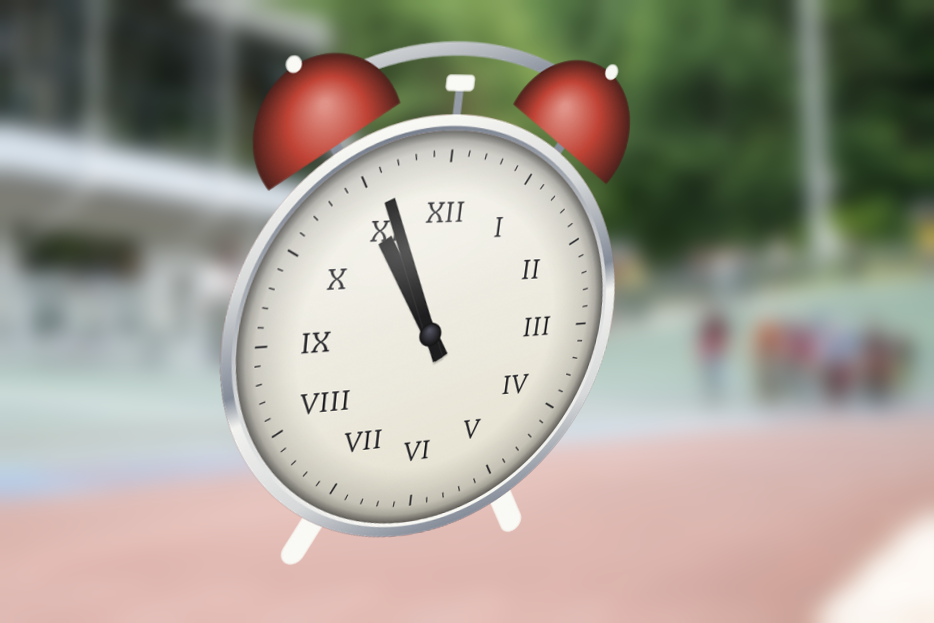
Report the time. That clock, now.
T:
10:56
